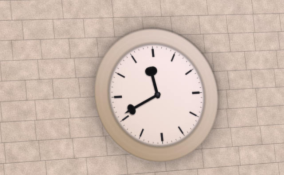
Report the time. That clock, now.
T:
11:41
